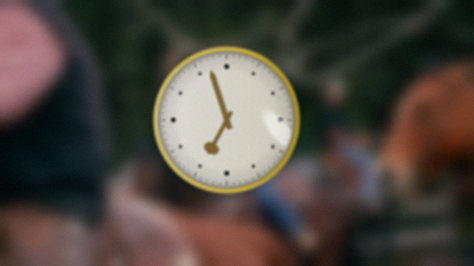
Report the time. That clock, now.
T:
6:57
